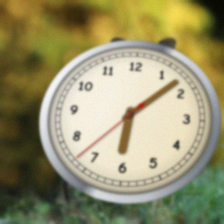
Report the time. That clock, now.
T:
6:07:37
